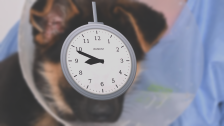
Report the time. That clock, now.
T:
8:49
